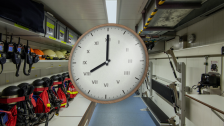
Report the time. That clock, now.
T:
8:00
